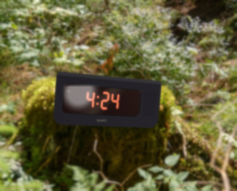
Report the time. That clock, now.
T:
4:24
